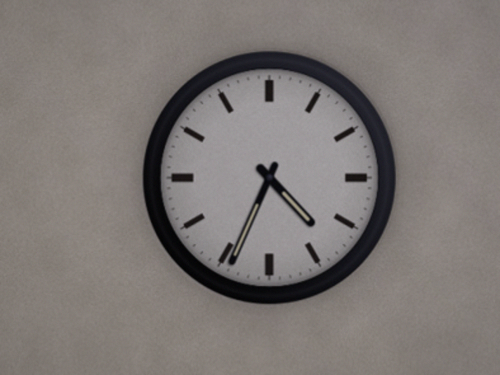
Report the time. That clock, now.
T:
4:34
